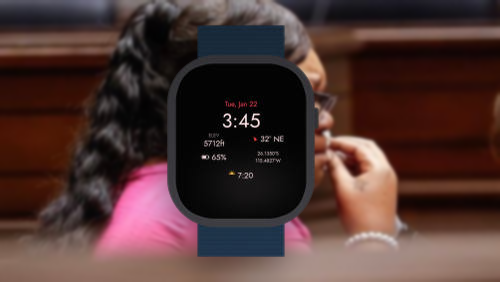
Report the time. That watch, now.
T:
3:45
